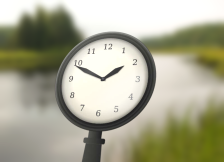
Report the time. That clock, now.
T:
1:49
